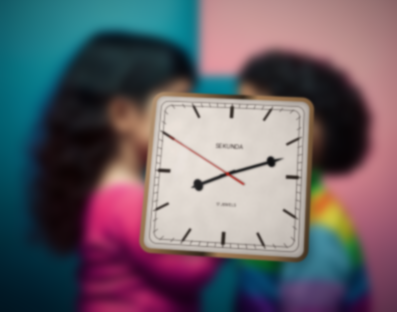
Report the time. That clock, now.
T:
8:11:50
